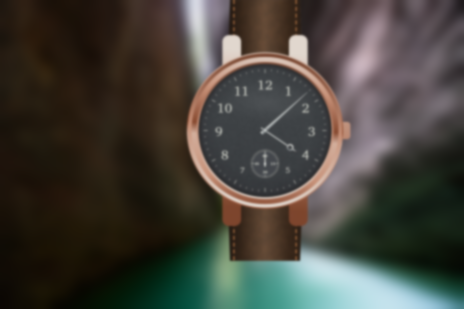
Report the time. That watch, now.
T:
4:08
